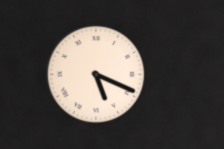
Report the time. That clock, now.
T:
5:19
